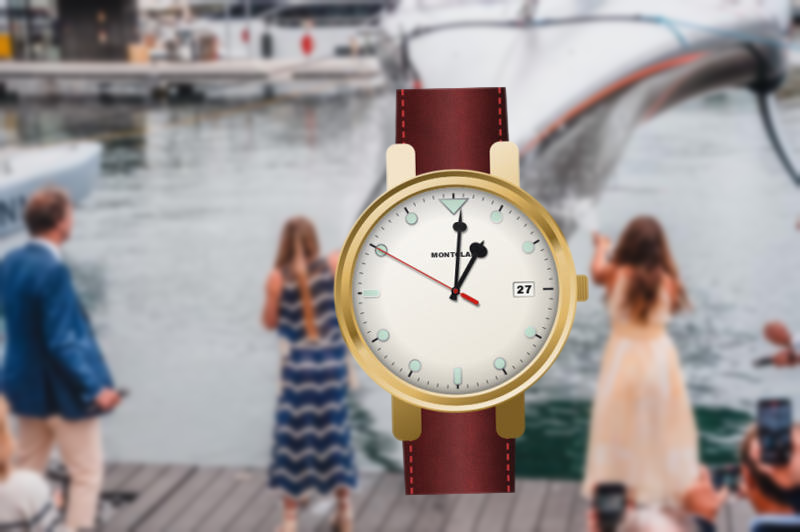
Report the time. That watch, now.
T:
1:00:50
